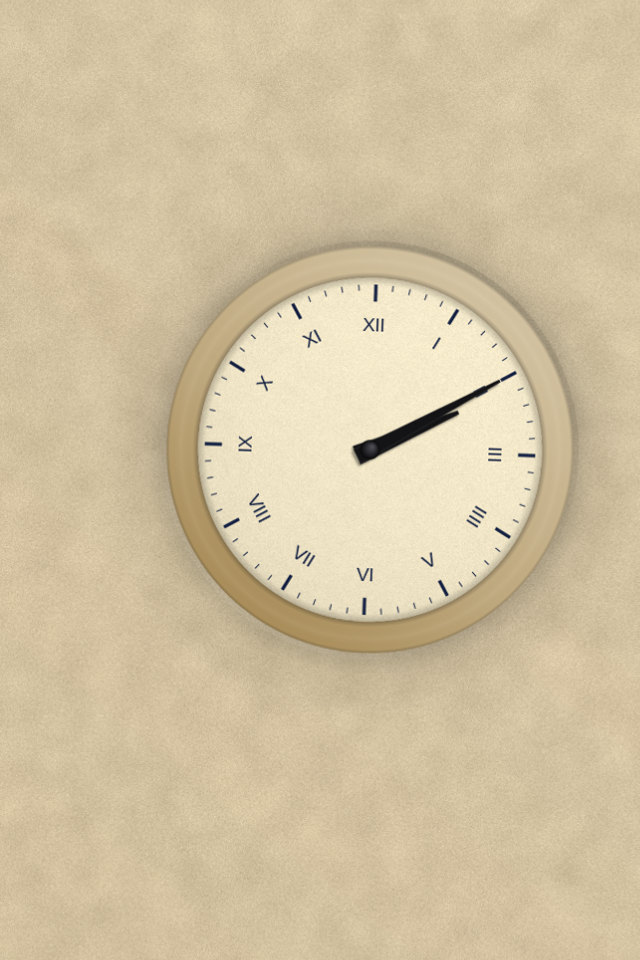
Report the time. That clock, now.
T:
2:10
